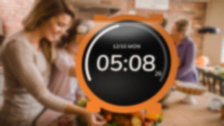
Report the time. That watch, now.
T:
5:08
